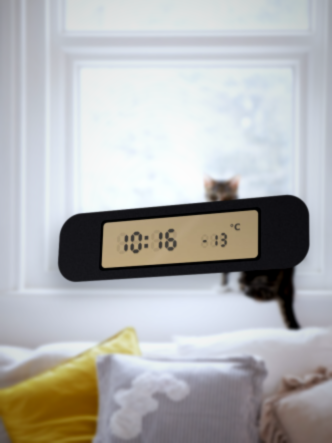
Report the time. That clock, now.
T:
10:16
